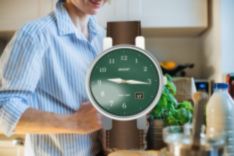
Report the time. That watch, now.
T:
9:16
